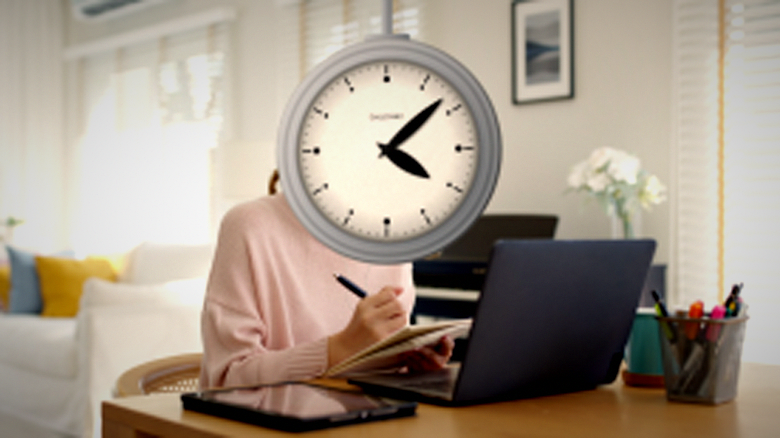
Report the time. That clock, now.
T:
4:08
